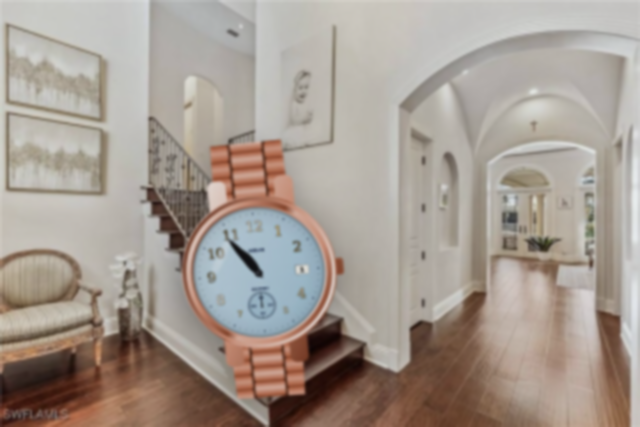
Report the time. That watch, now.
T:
10:54
